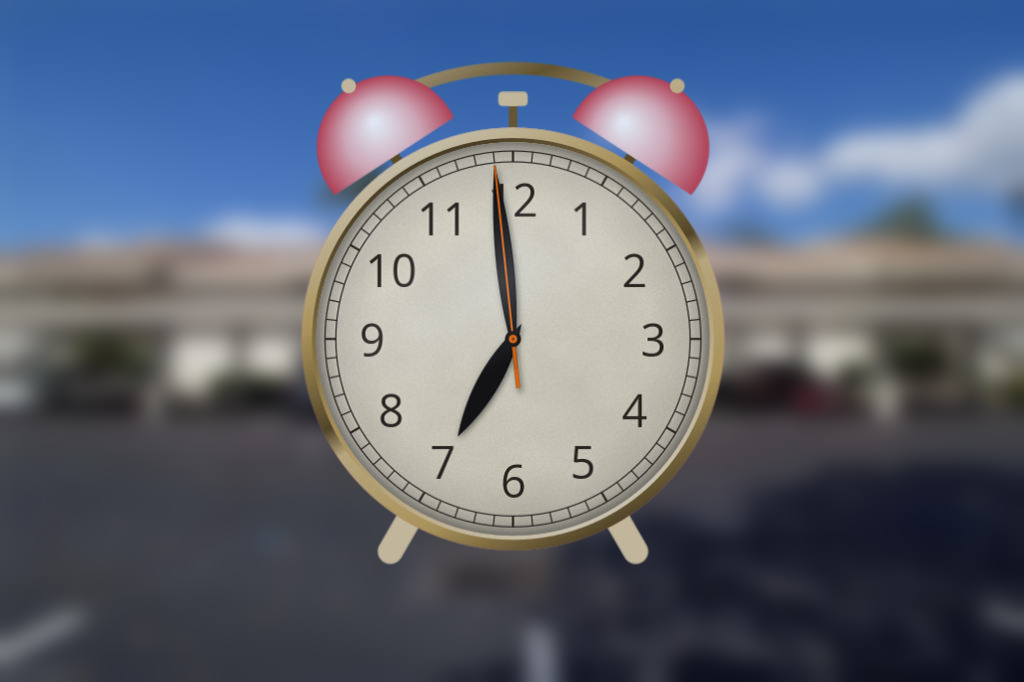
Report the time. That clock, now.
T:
6:58:59
